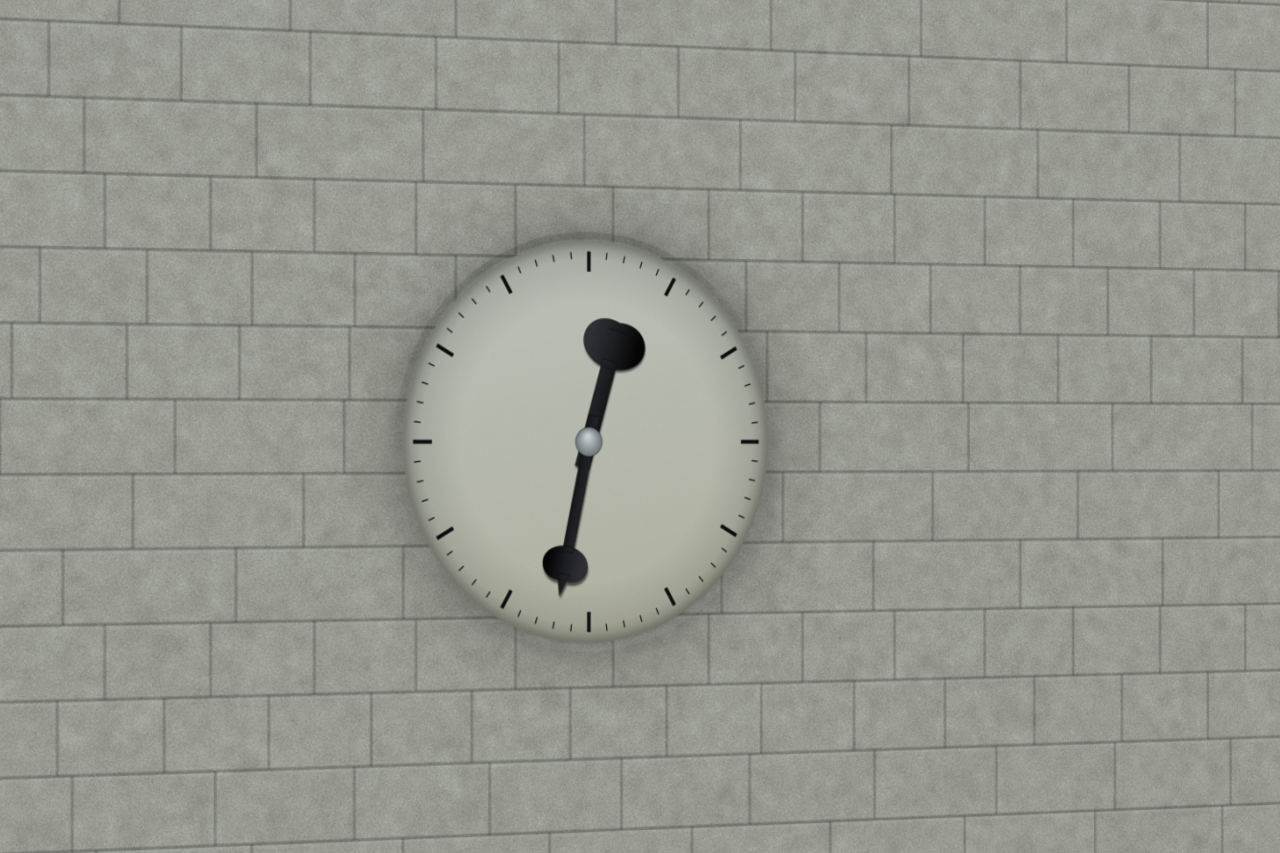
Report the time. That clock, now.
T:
12:32
